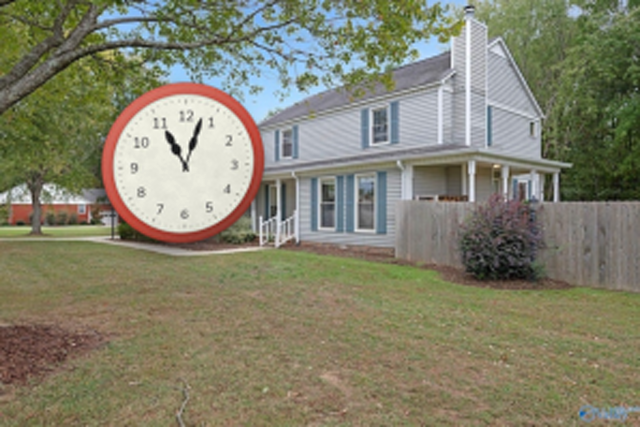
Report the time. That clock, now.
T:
11:03
